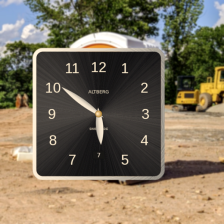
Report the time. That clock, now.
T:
5:51
